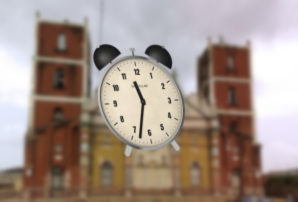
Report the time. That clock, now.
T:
11:33
